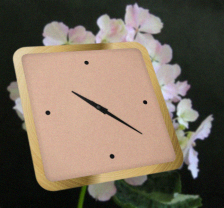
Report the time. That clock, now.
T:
10:22
